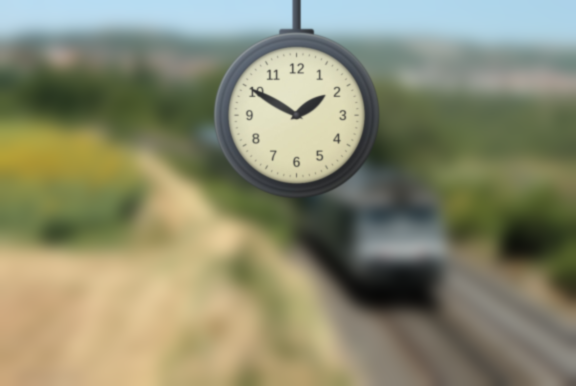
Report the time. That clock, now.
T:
1:50
